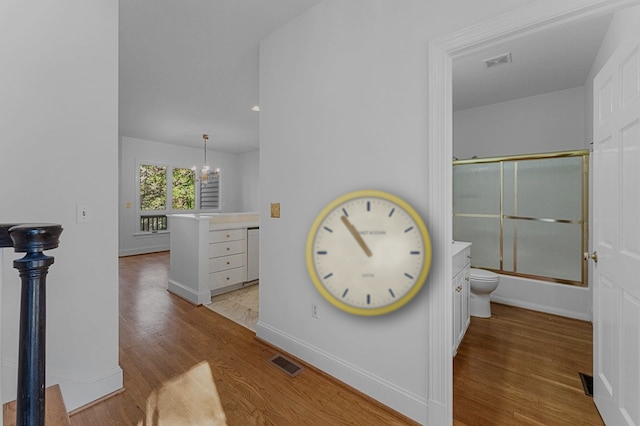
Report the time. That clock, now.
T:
10:54
